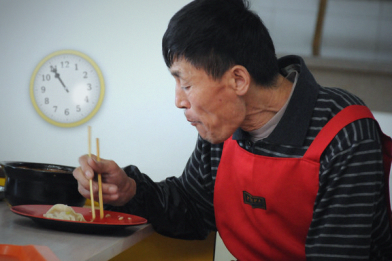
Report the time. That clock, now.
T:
10:55
